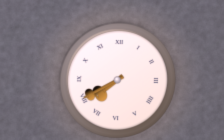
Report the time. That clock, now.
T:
7:40
